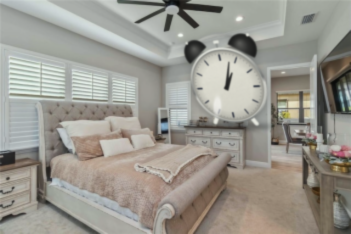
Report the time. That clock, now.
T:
1:03
